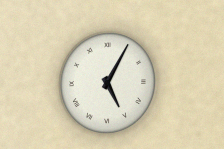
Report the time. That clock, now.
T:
5:05
